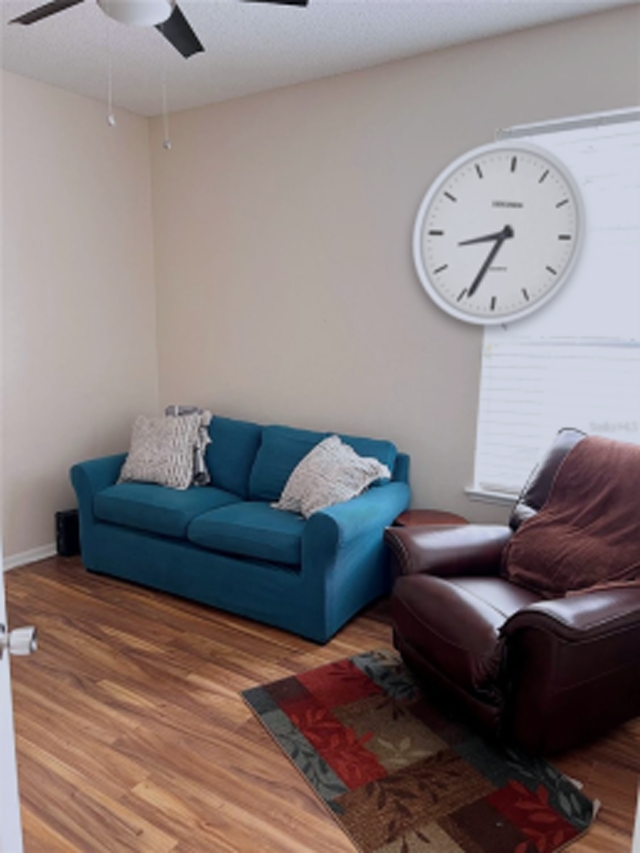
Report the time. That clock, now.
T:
8:34
